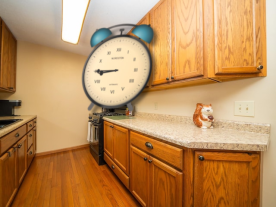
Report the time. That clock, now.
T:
8:45
